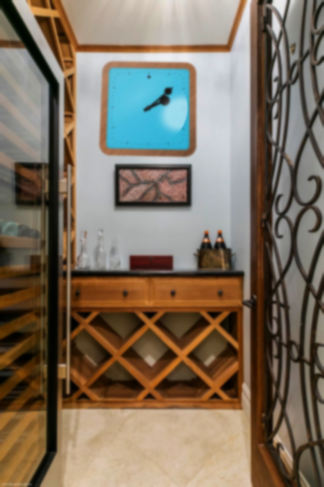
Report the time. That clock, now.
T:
2:08
